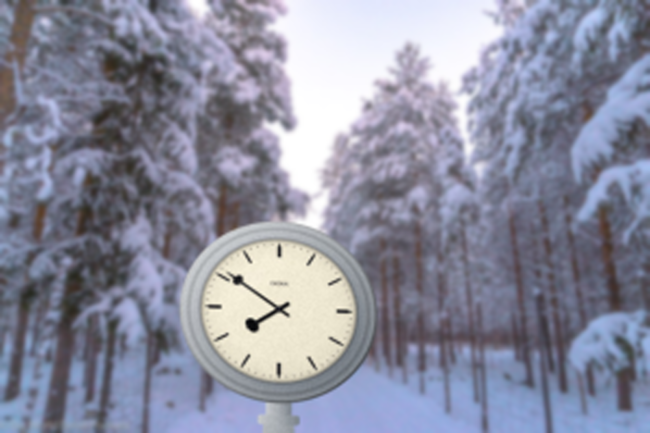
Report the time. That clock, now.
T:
7:51
